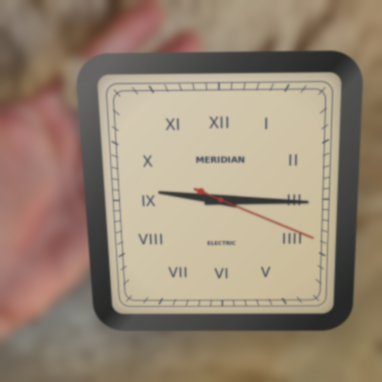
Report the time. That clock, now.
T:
9:15:19
